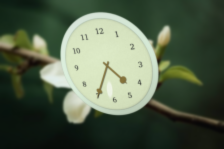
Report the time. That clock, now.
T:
4:35
